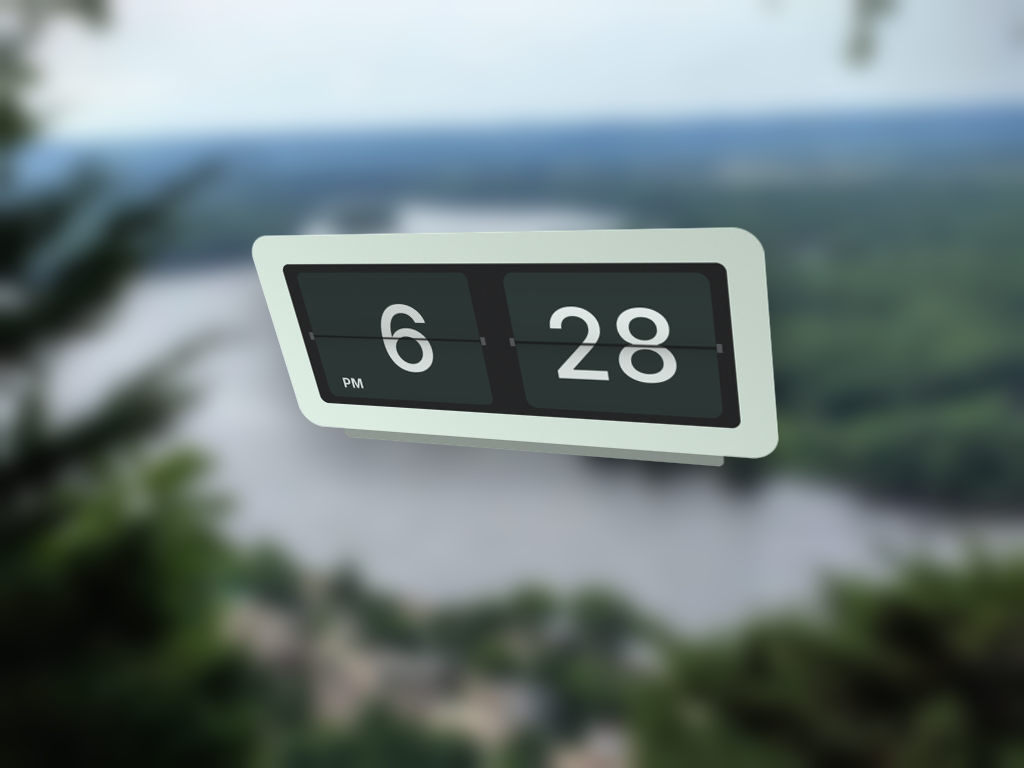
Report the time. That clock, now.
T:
6:28
